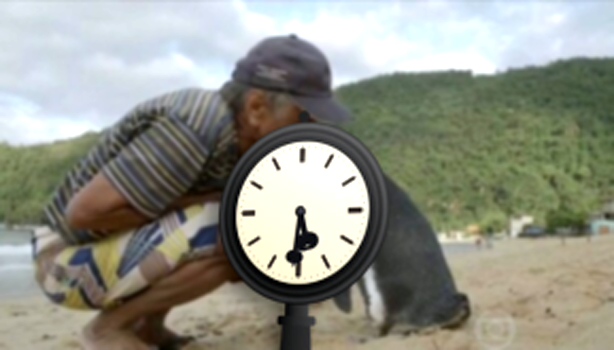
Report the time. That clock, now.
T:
5:31
